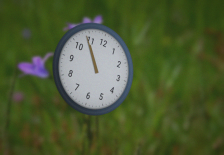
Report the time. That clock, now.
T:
10:54
